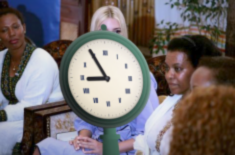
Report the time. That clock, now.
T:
8:55
